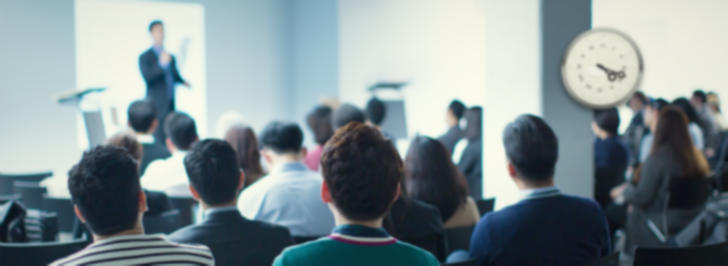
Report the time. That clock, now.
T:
4:18
